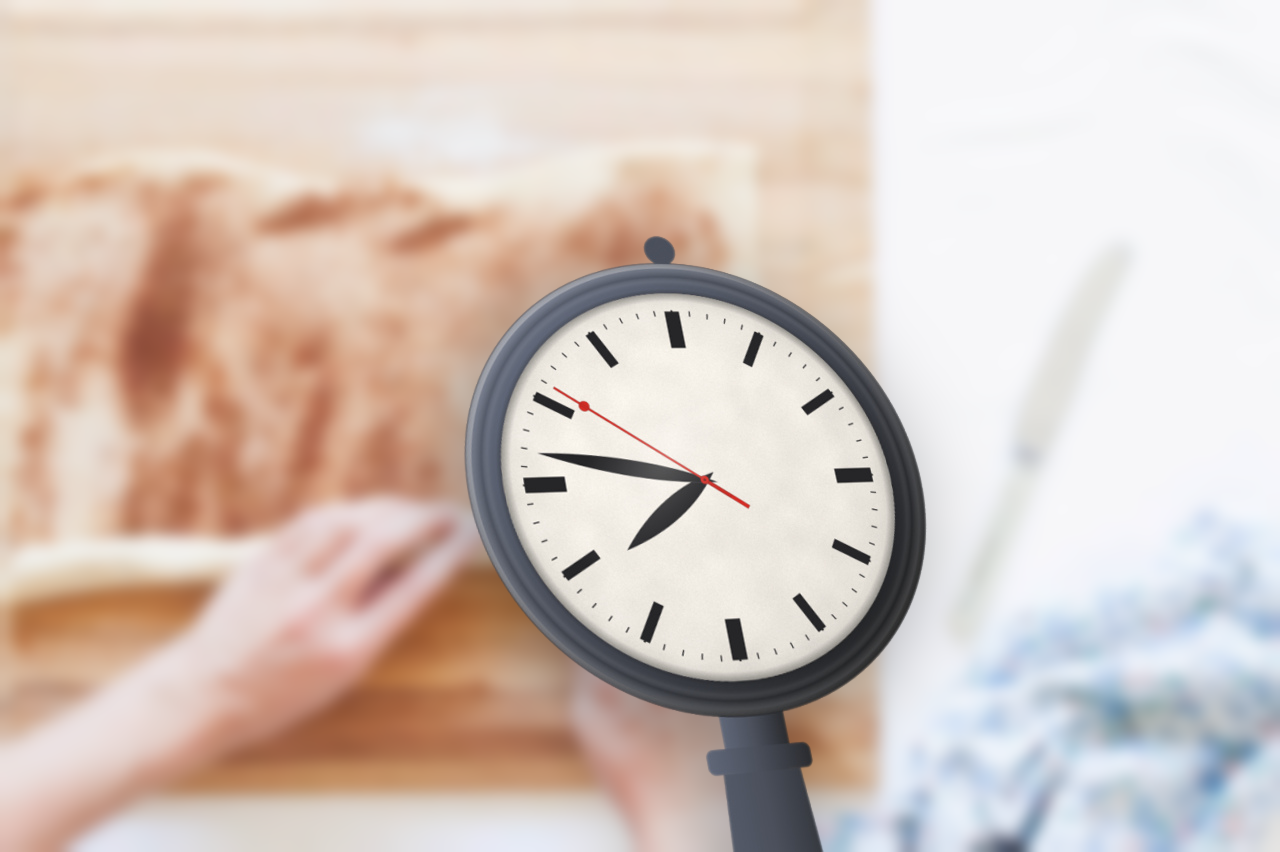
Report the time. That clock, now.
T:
7:46:51
